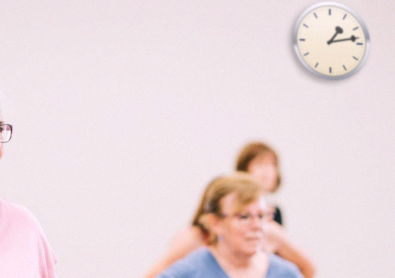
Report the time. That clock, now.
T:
1:13
